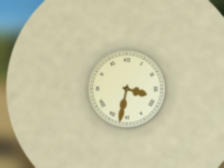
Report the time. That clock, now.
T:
3:32
